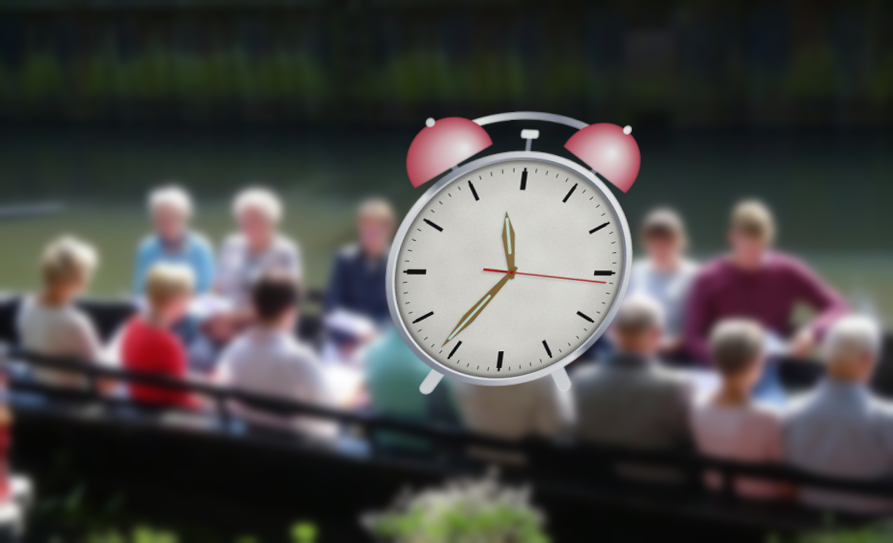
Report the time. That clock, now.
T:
11:36:16
